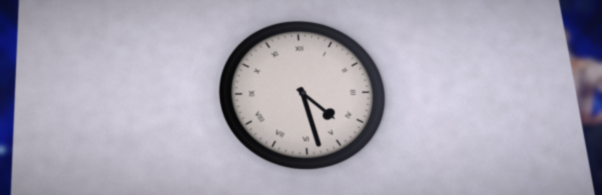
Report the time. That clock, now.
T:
4:28
